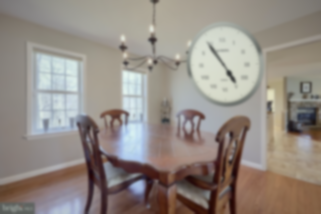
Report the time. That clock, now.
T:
4:54
